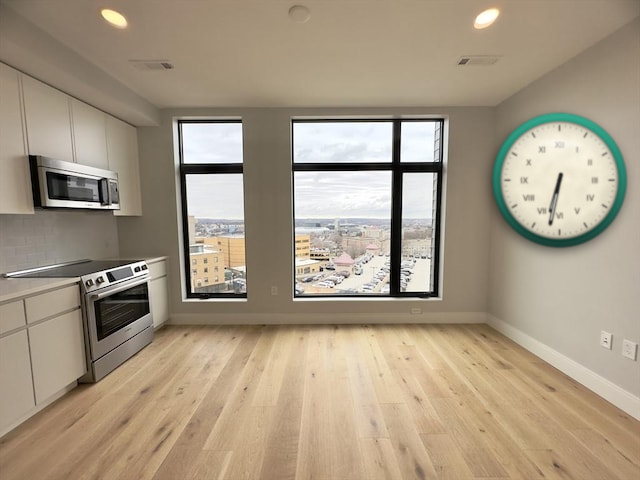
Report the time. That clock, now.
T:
6:32
